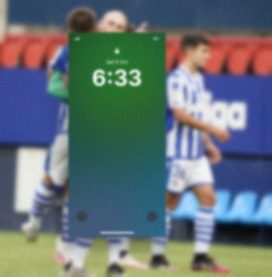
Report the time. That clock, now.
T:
6:33
